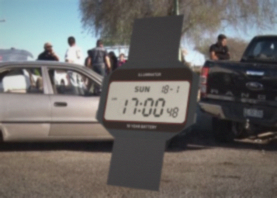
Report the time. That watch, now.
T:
17:00
